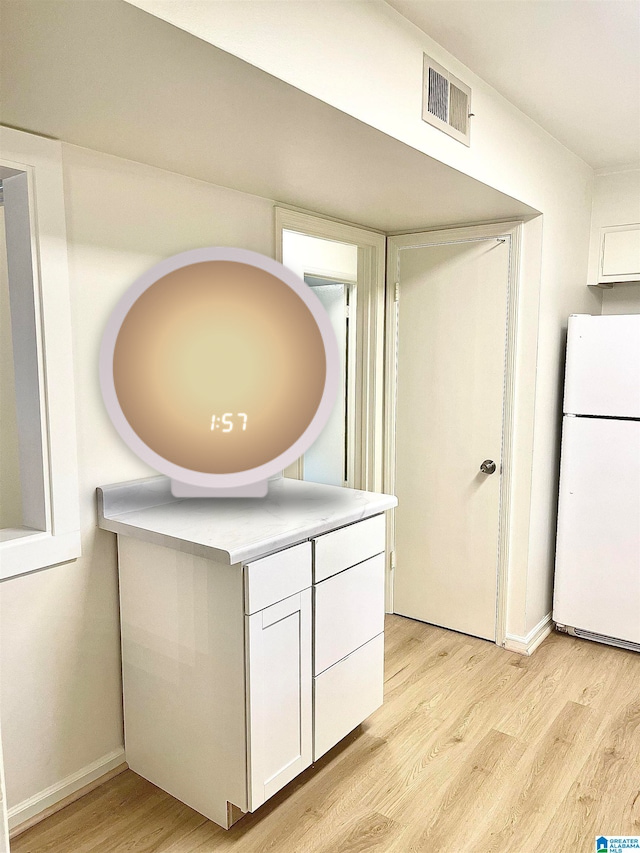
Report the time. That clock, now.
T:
1:57
